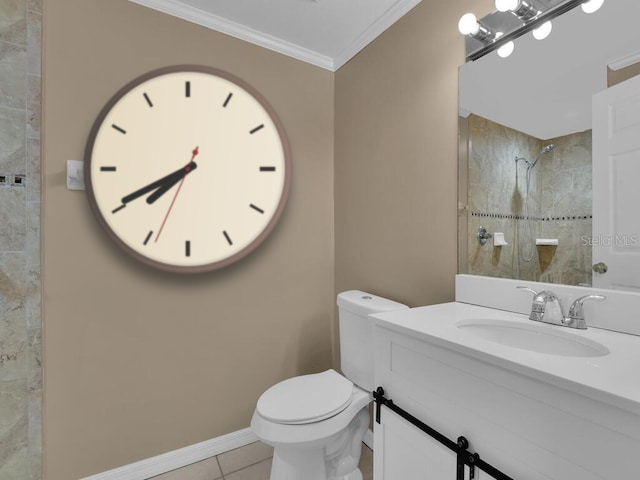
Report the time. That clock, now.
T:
7:40:34
